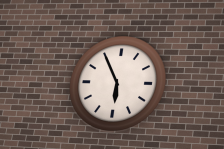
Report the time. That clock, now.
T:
5:55
